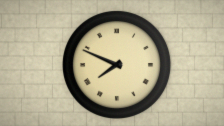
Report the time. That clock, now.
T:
7:49
